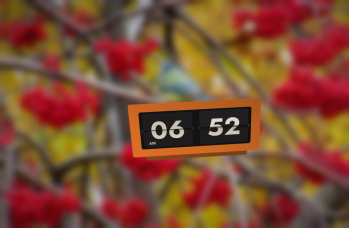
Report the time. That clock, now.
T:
6:52
